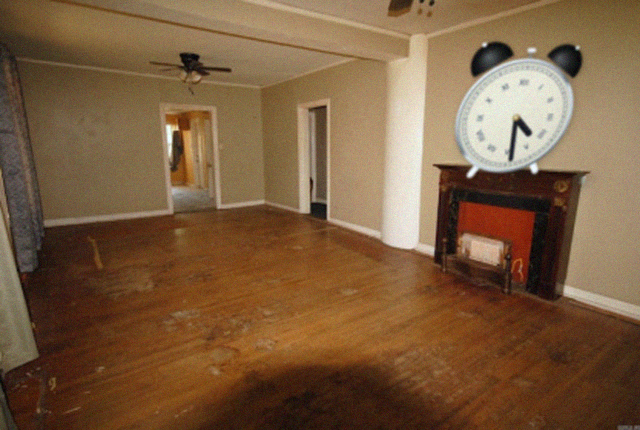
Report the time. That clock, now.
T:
4:29
